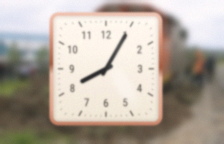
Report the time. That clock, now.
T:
8:05
